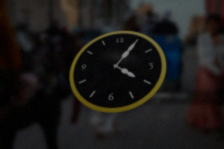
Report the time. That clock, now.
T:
4:05
